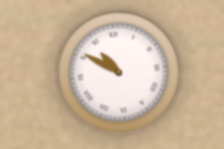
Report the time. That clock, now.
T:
10:51
